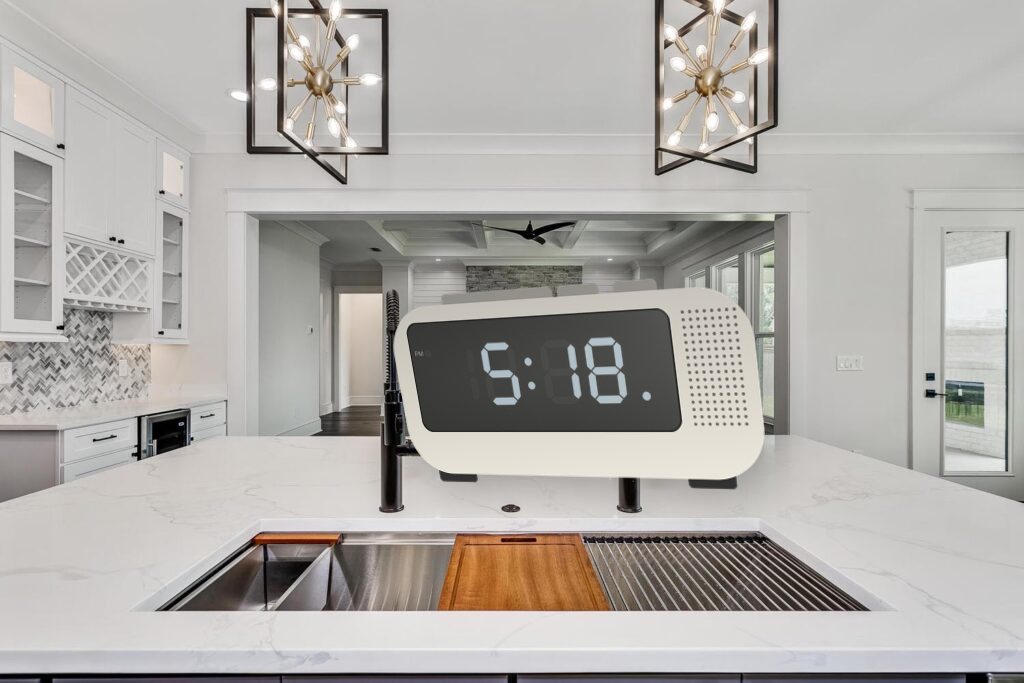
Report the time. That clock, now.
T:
5:18
